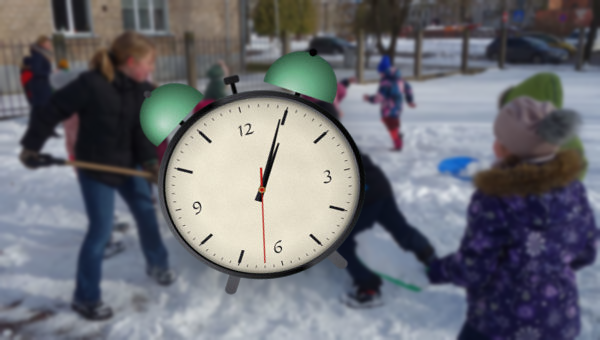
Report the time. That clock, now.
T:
1:04:32
